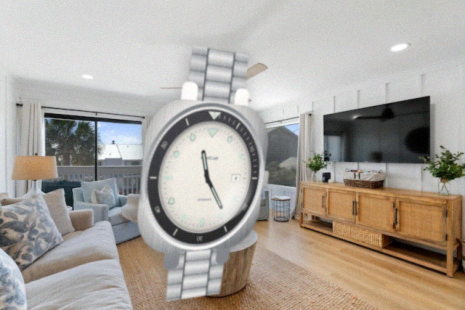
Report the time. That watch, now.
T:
11:24
